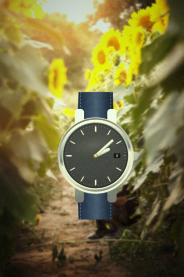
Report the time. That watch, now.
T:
2:08
